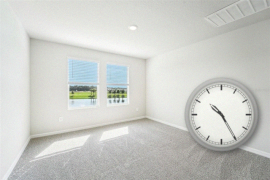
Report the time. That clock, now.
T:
10:25
